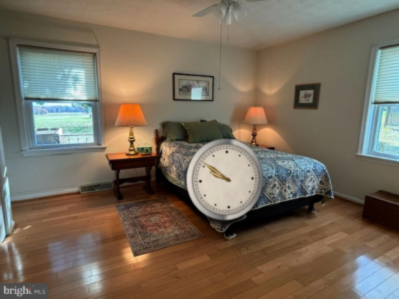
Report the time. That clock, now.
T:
9:51
